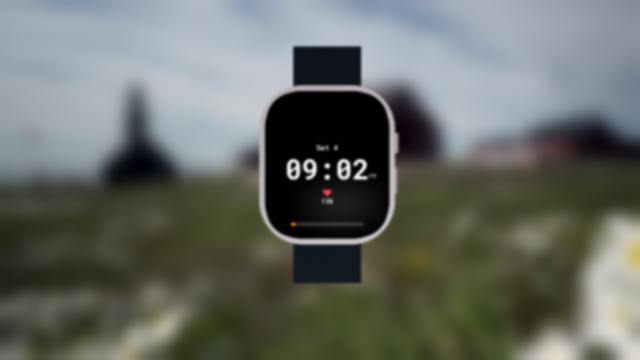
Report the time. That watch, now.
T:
9:02
